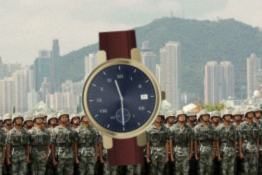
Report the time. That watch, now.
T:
11:30
